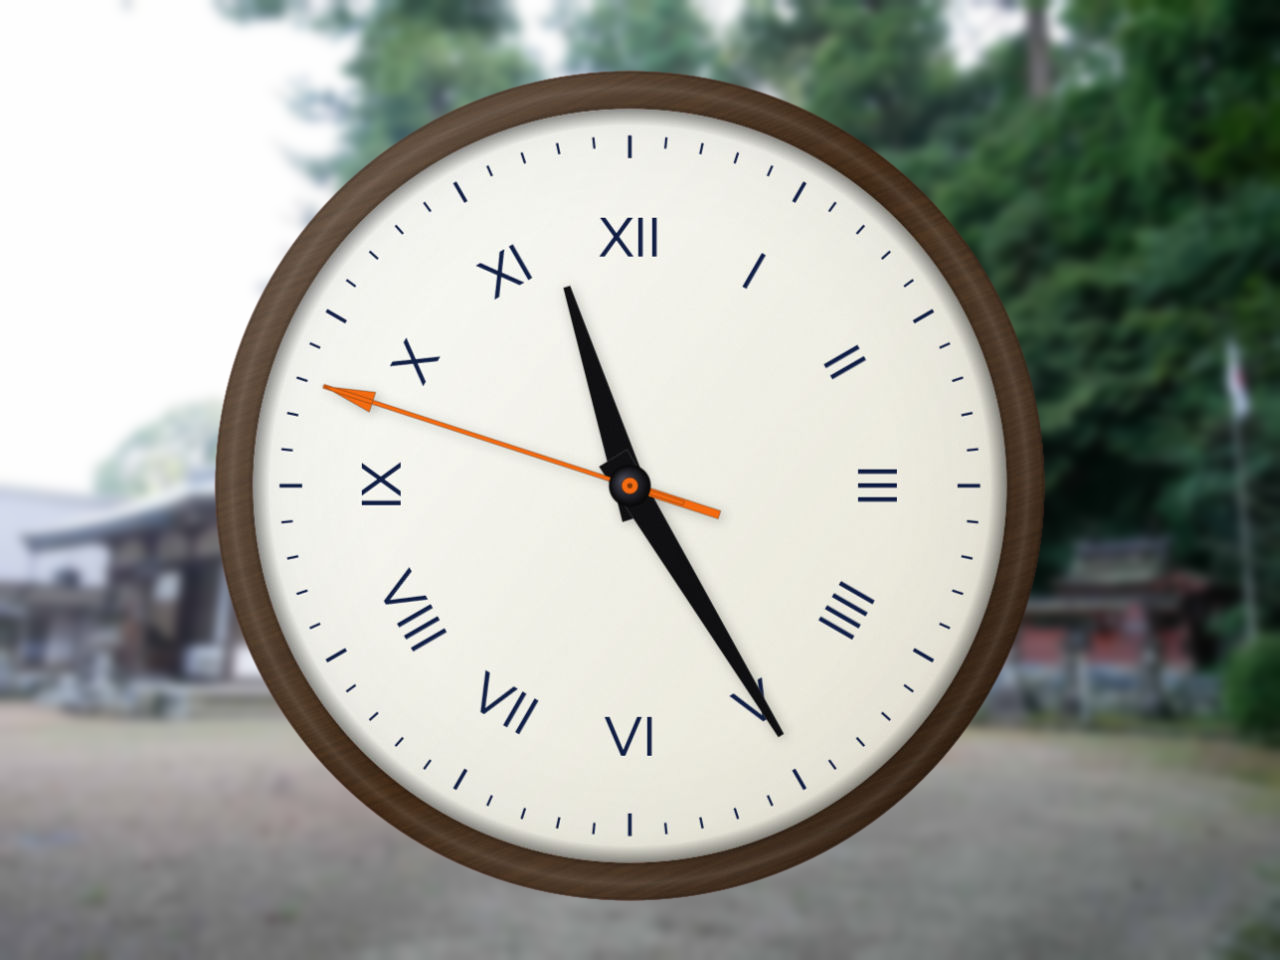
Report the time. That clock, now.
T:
11:24:48
